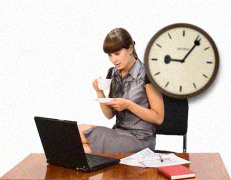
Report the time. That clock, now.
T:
9:06
